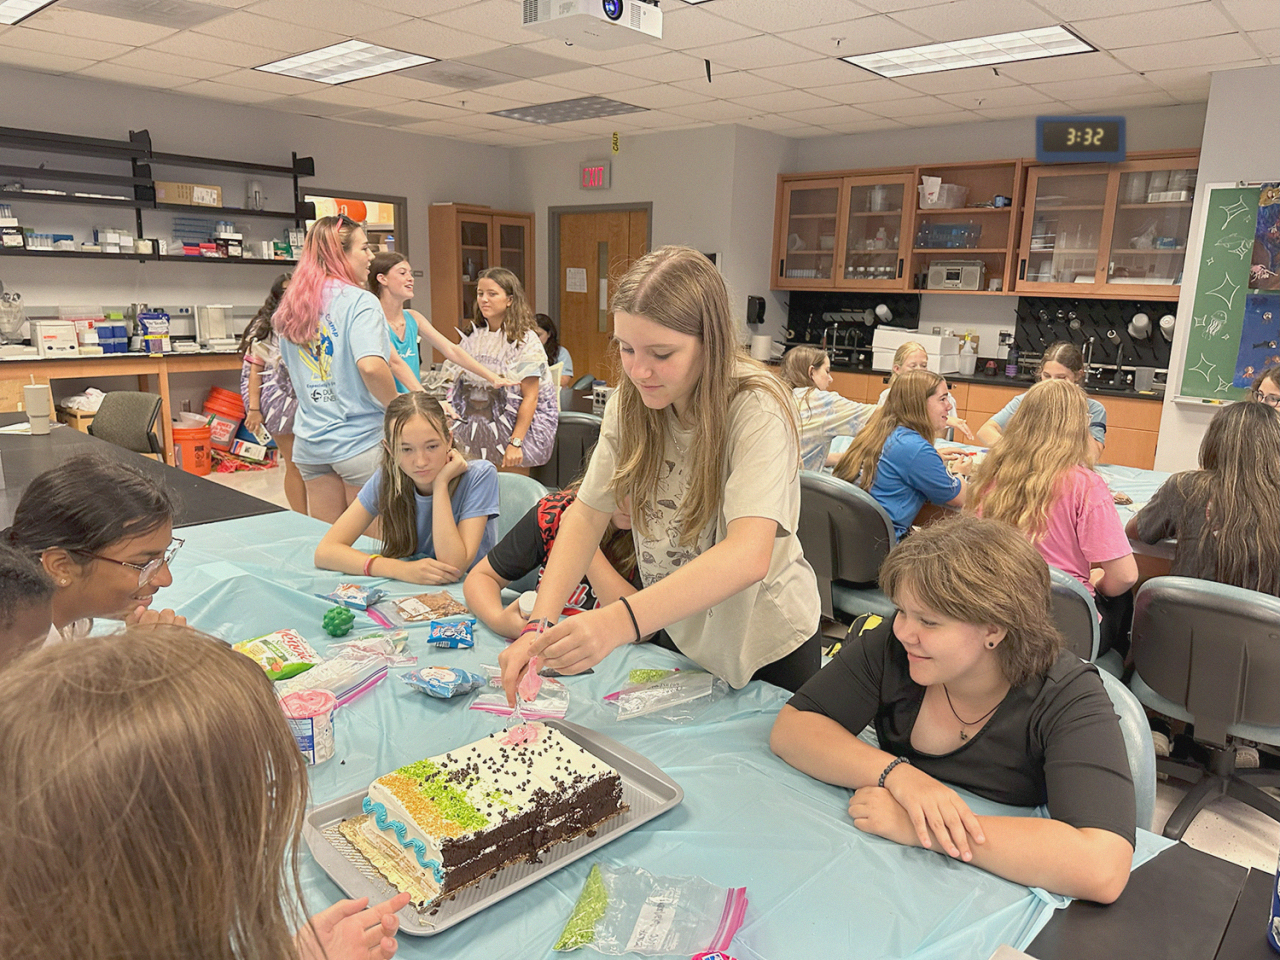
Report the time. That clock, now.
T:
3:32
